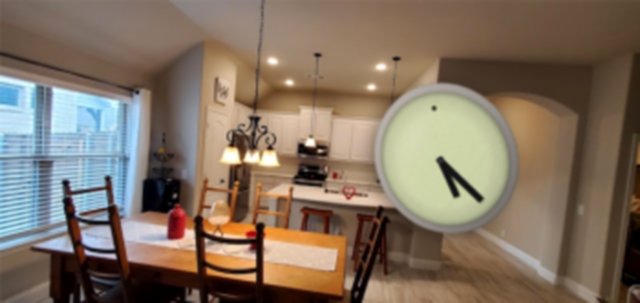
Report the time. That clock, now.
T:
5:23
